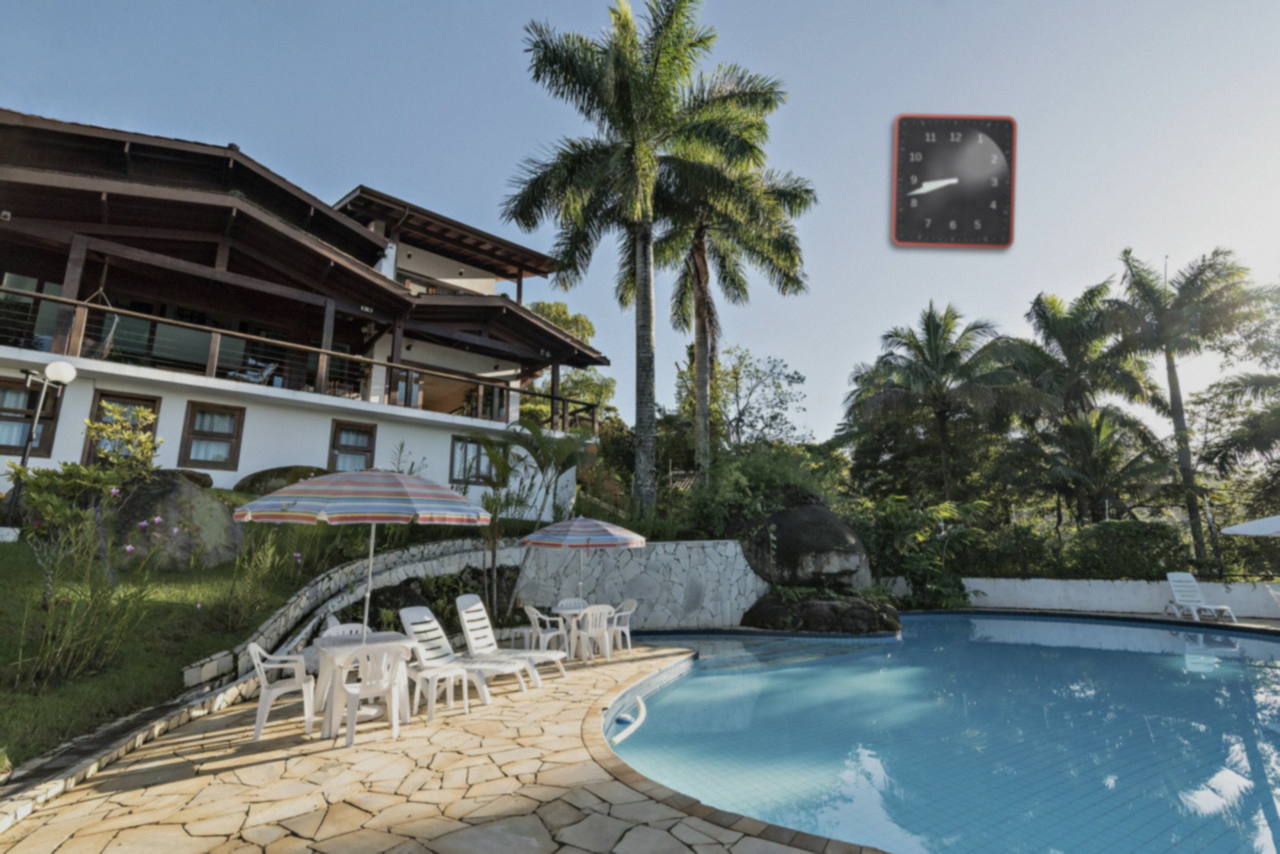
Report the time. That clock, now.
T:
8:42
